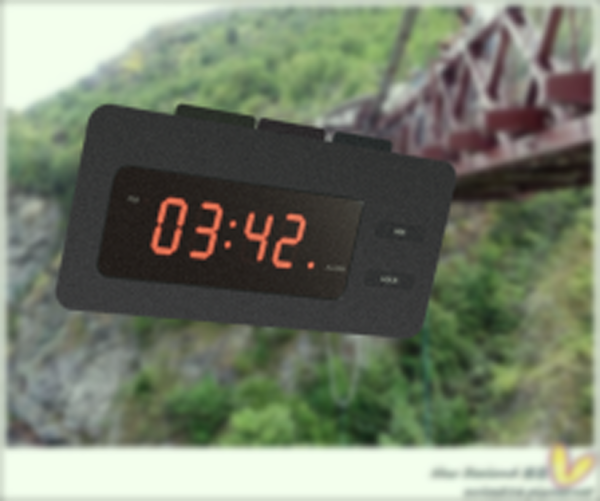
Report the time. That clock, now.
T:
3:42
